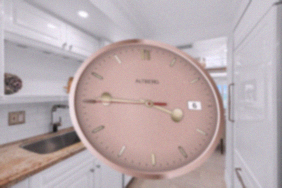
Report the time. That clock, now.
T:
3:45:45
